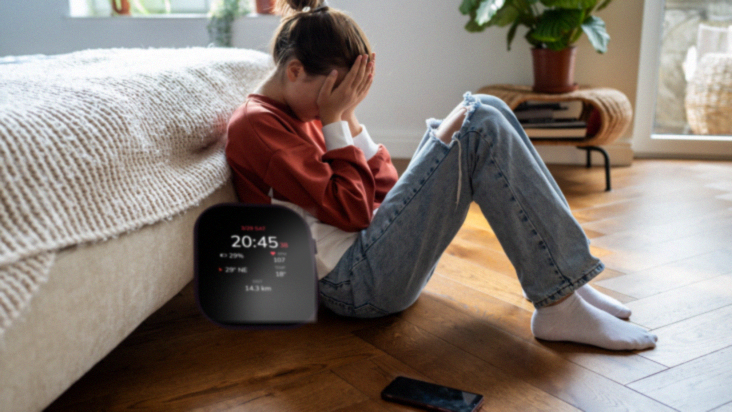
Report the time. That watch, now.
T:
20:45
